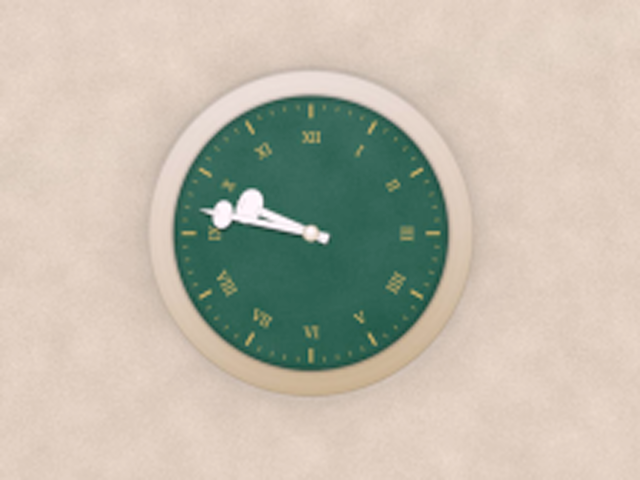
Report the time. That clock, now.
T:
9:47
